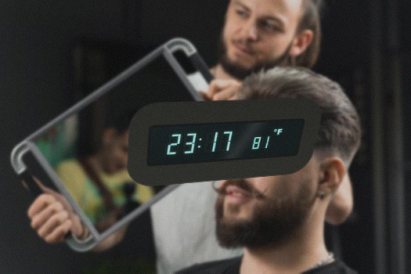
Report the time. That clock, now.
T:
23:17
